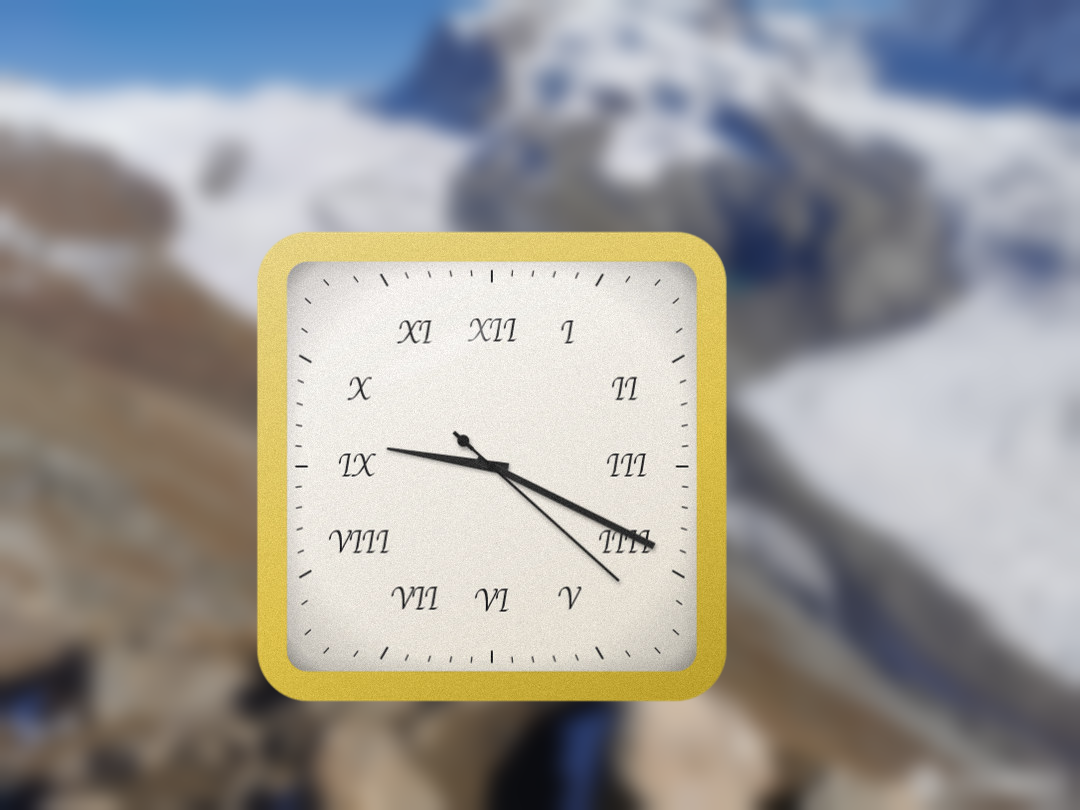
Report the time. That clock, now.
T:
9:19:22
